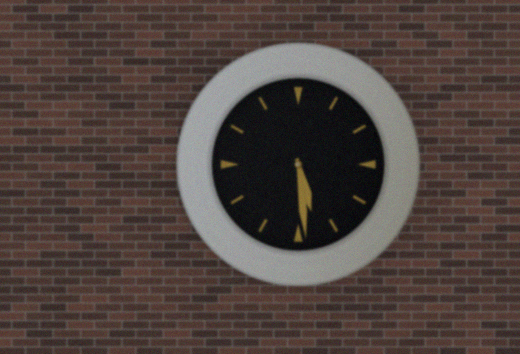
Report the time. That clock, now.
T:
5:29
